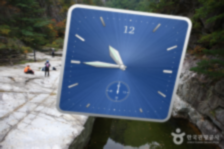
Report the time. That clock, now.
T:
10:45
